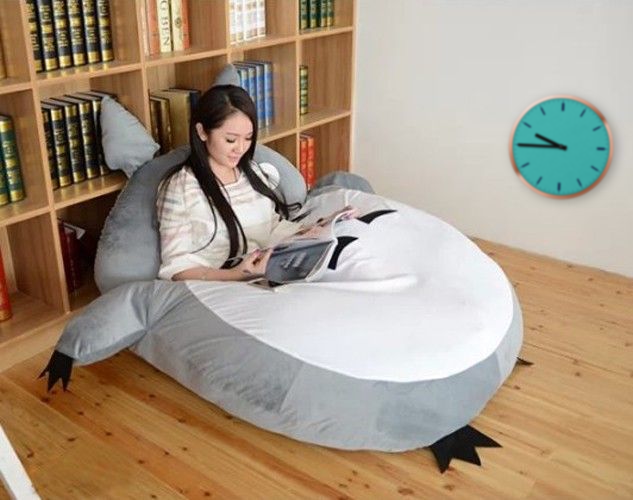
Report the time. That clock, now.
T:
9:45
